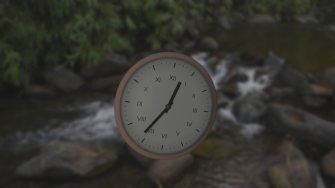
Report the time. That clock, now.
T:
12:36
